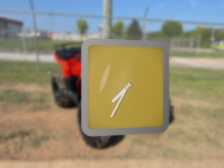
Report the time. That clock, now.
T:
7:35
